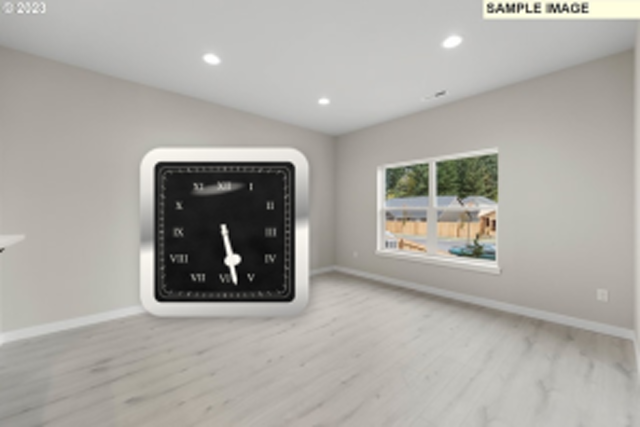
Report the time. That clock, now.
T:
5:28
